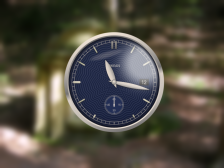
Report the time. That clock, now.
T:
11:17
